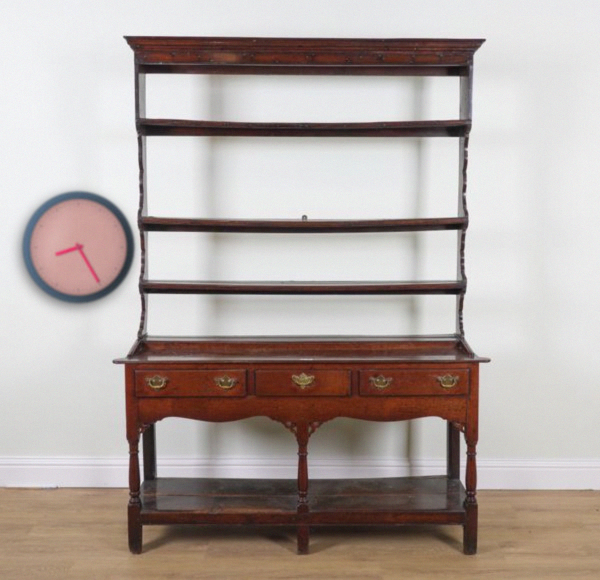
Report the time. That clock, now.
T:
8:25
